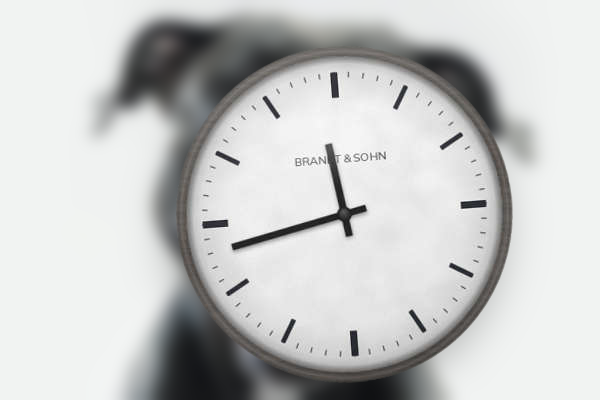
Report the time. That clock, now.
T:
11:43
